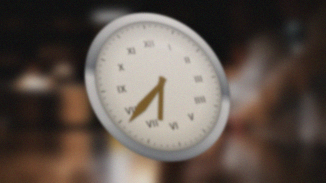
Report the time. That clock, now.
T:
6:39
